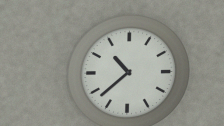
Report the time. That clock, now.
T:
10:38
